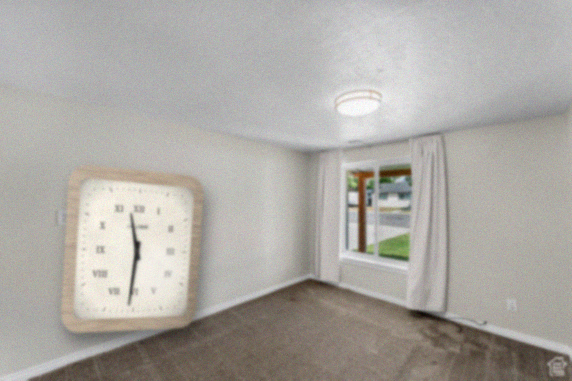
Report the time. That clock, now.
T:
11:31
